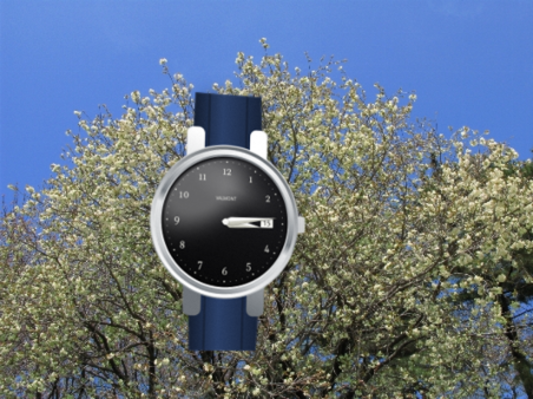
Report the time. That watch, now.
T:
3:14
